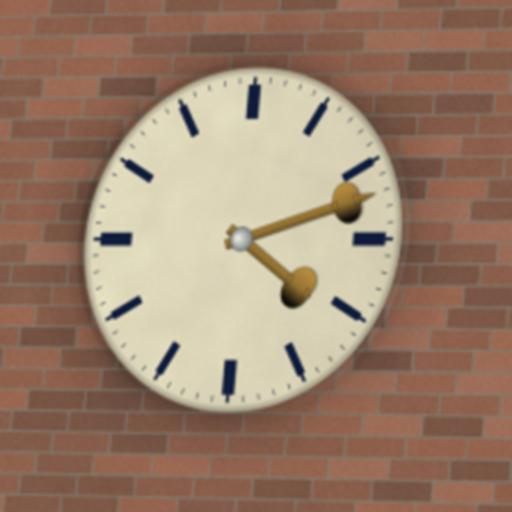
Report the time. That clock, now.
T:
4:12
